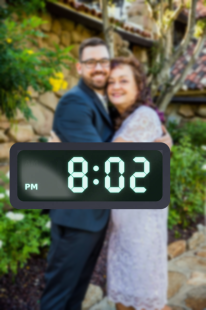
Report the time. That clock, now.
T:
8:02
